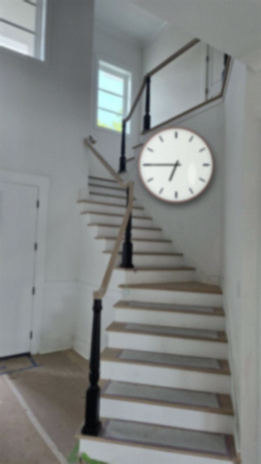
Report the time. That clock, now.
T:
6:45
